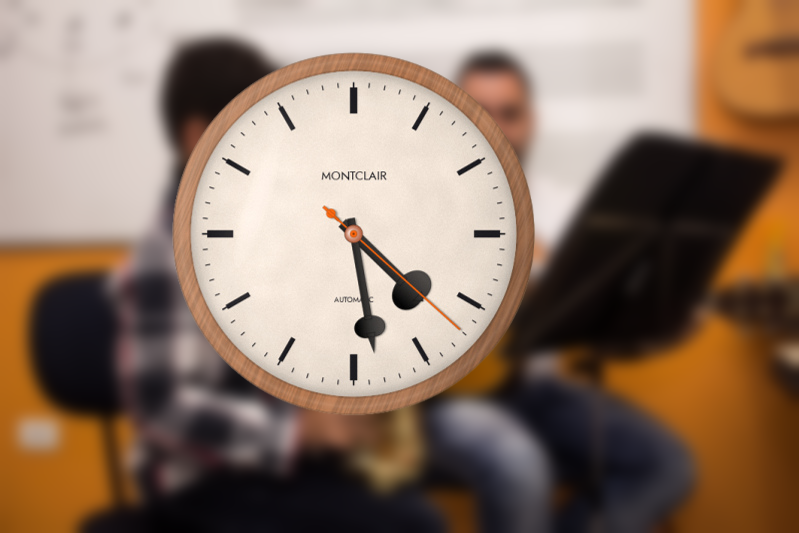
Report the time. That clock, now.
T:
4:28:22
